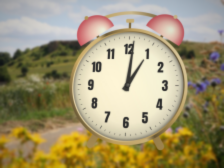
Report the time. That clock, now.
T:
1:01
